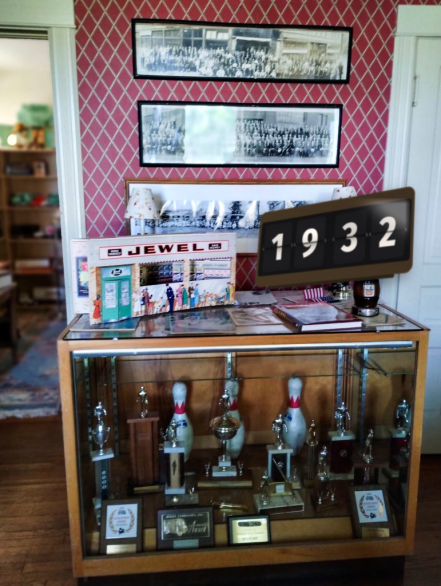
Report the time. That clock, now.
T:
19:32
